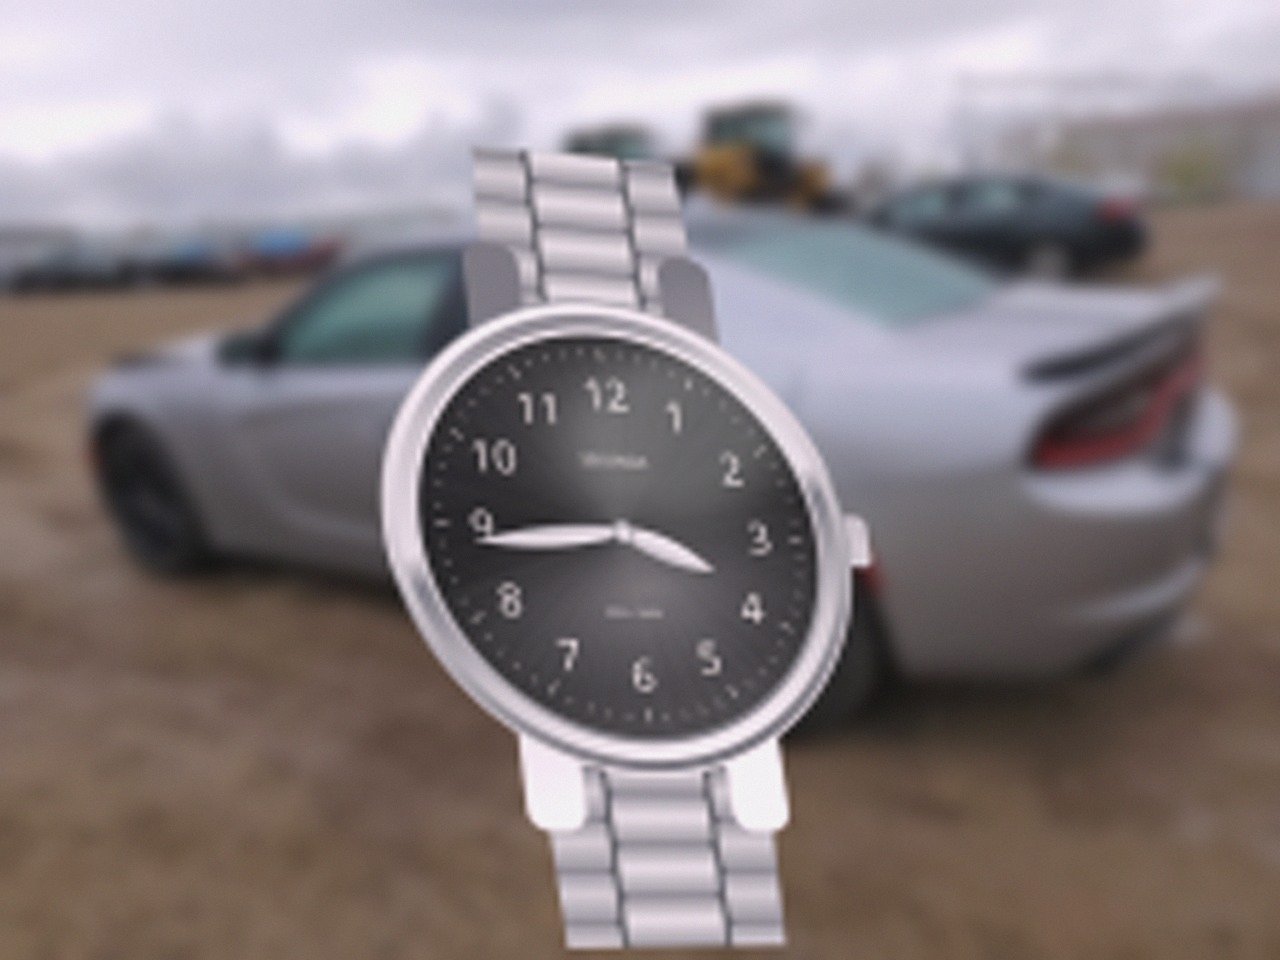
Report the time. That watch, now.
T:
3:44
